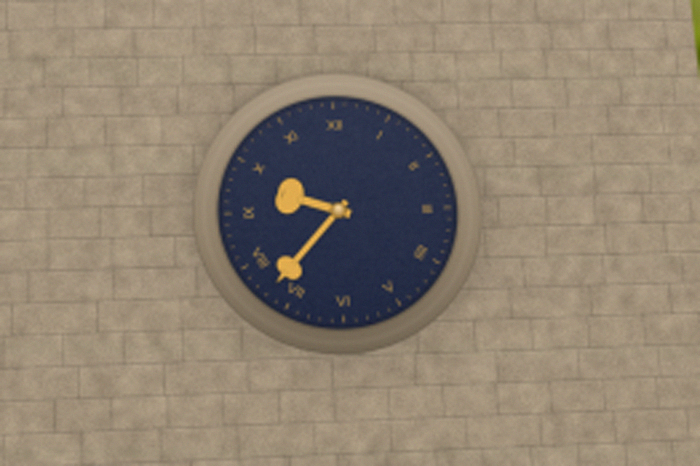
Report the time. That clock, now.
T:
9:37
